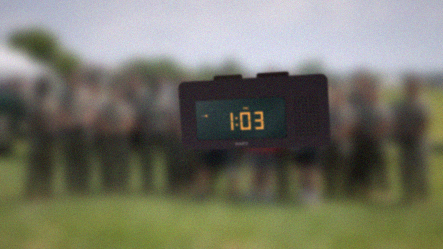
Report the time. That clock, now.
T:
1:03
